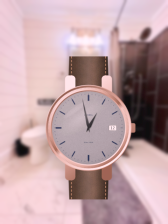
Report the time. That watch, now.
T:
12:58
